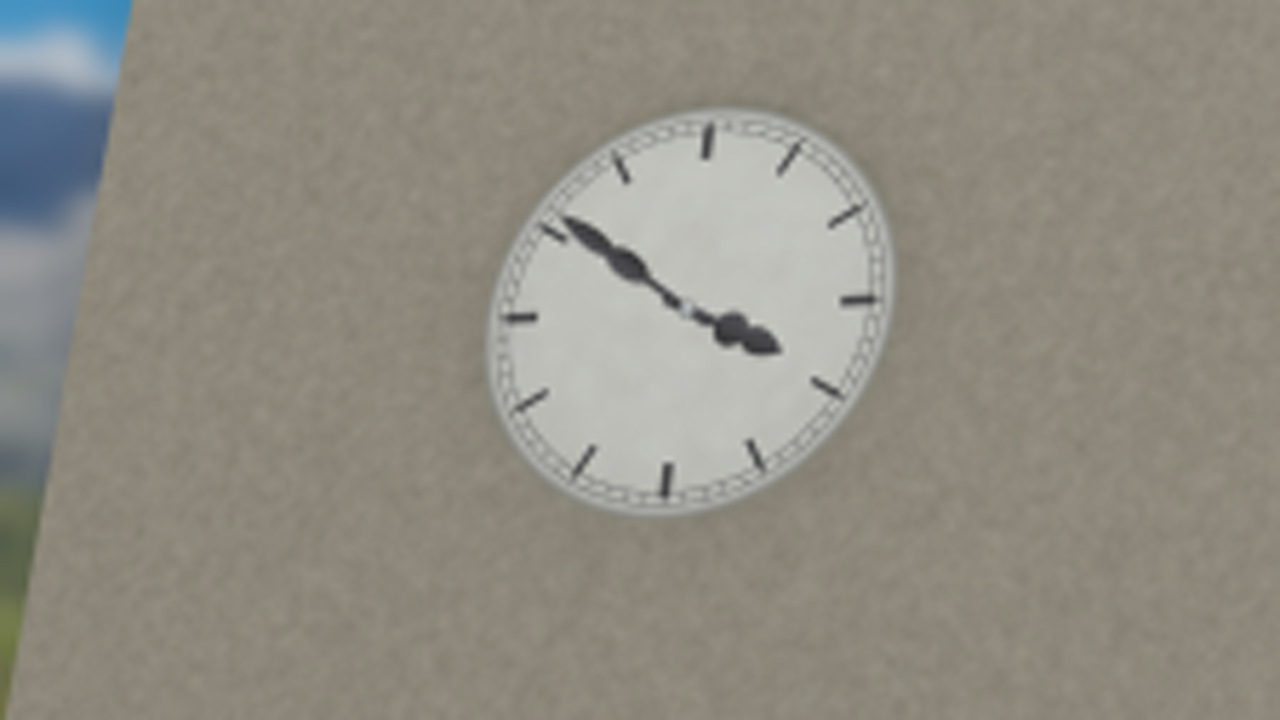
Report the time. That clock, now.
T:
3:51
